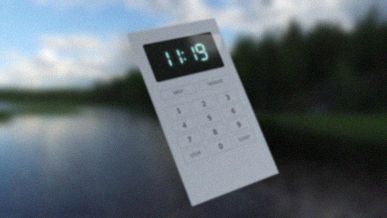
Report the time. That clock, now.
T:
11:19
